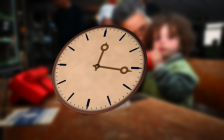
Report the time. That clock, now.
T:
12:16
